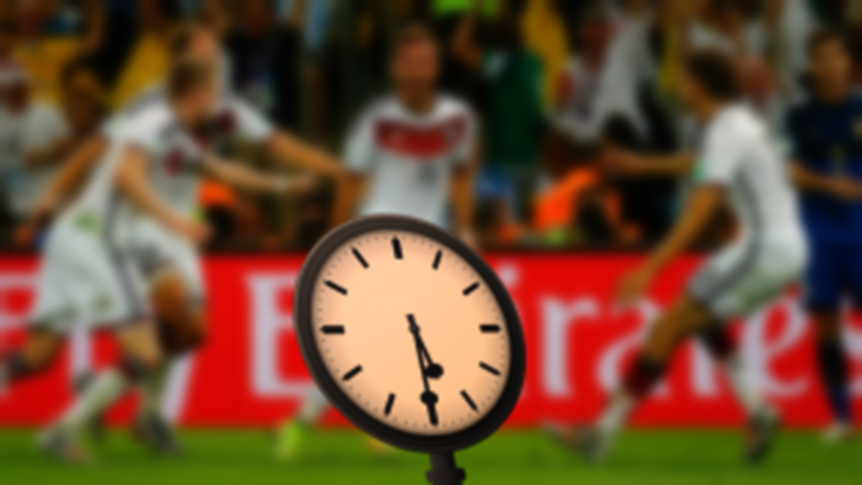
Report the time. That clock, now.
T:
5:30
